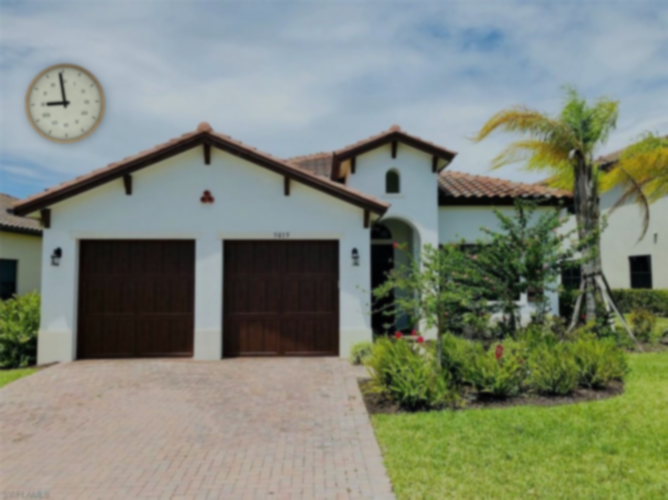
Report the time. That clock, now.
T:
8:59
